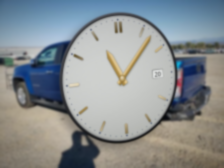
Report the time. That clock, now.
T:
11:07
